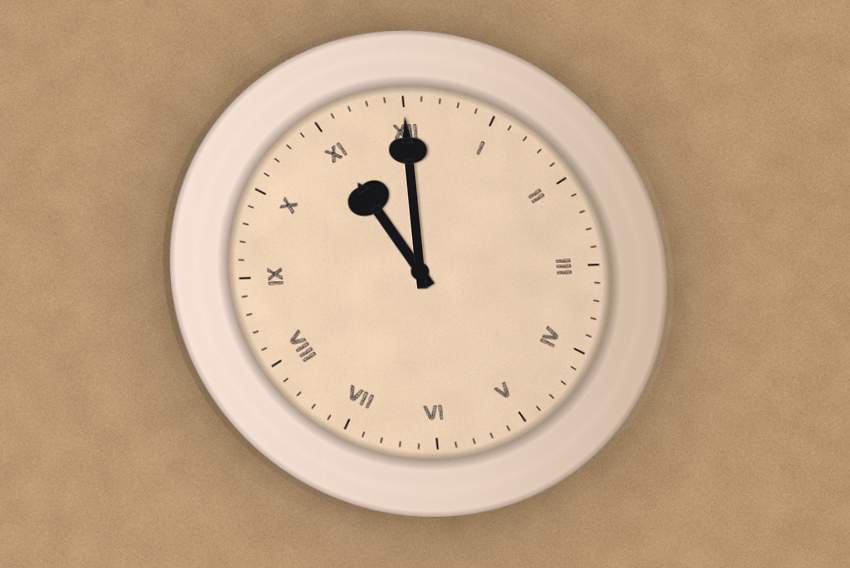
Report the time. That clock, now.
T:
11:00
